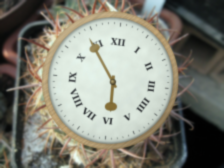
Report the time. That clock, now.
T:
5:54
